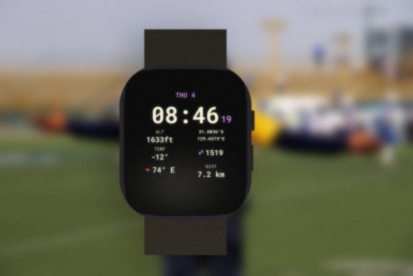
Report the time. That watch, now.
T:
8:46:19
